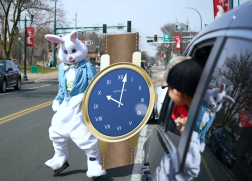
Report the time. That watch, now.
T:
10:02
